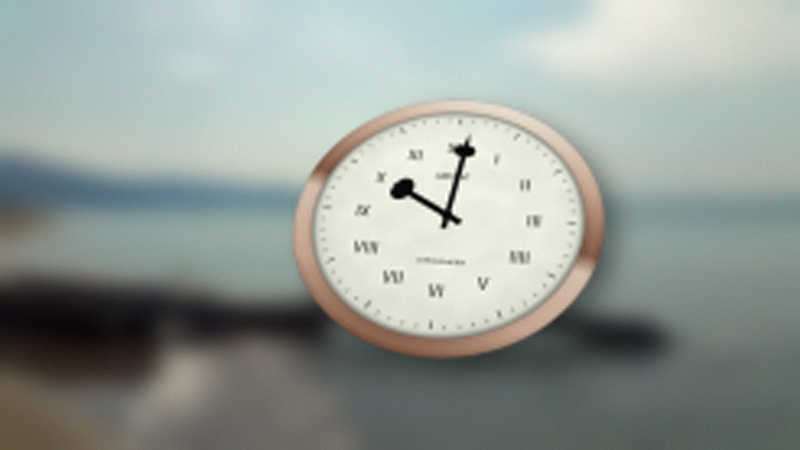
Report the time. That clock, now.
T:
10:01
